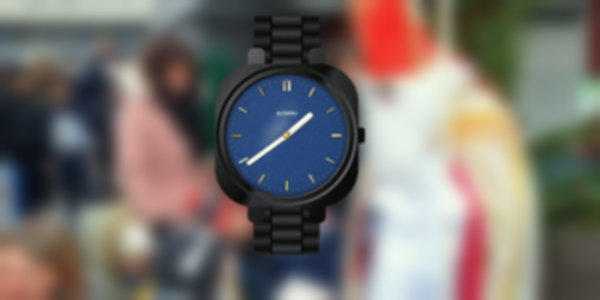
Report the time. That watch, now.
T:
1:39
